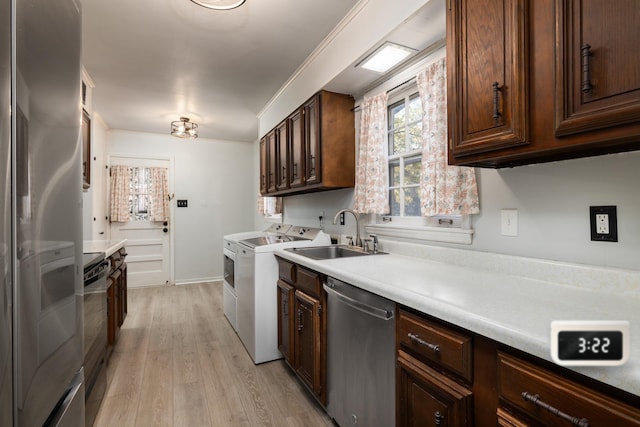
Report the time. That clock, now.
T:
3:22
